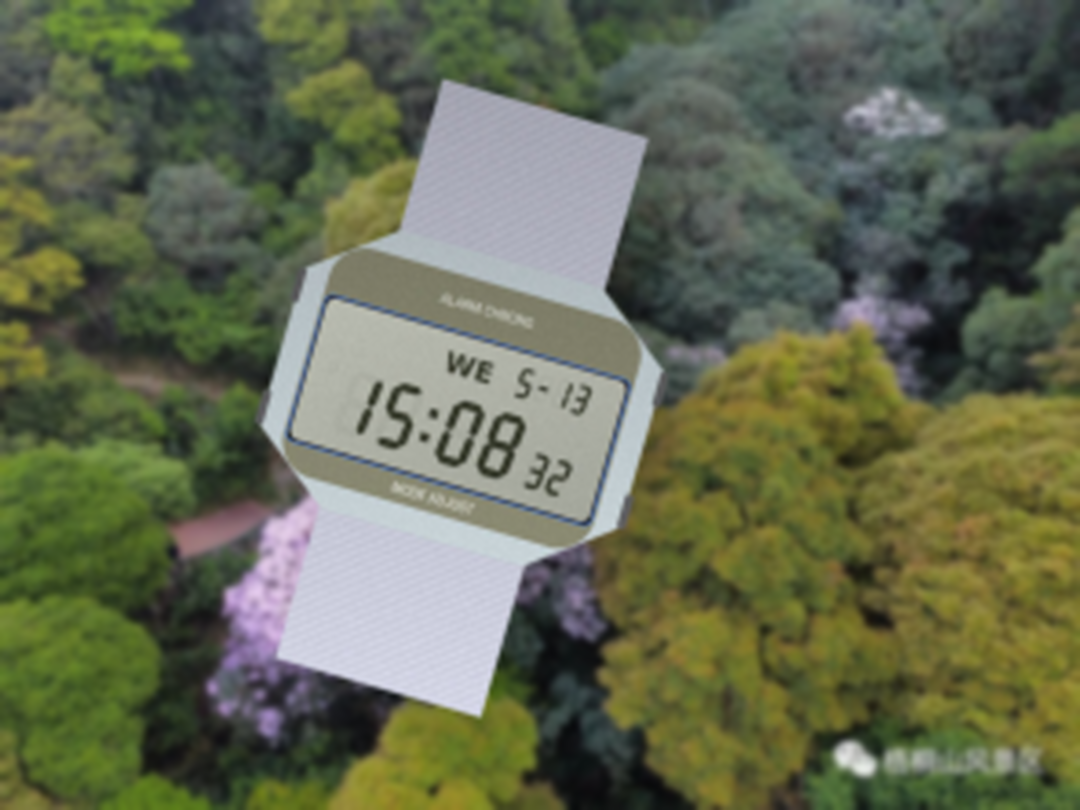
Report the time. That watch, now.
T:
15:08:32
